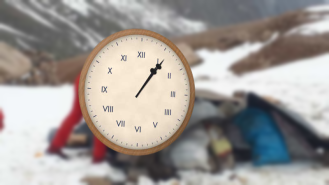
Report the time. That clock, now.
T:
1:06
